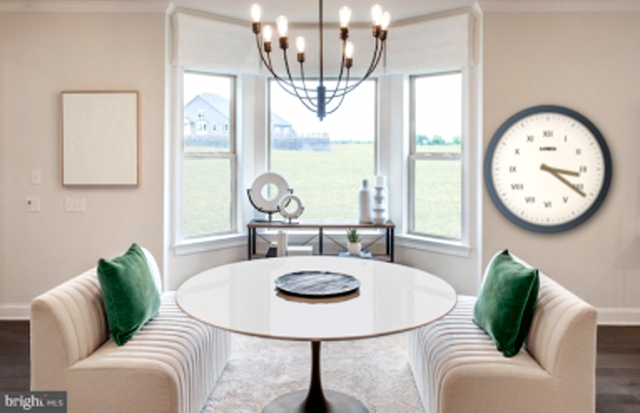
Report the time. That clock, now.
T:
3:21
